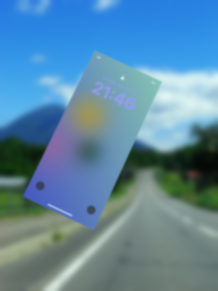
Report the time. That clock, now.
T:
21:46
